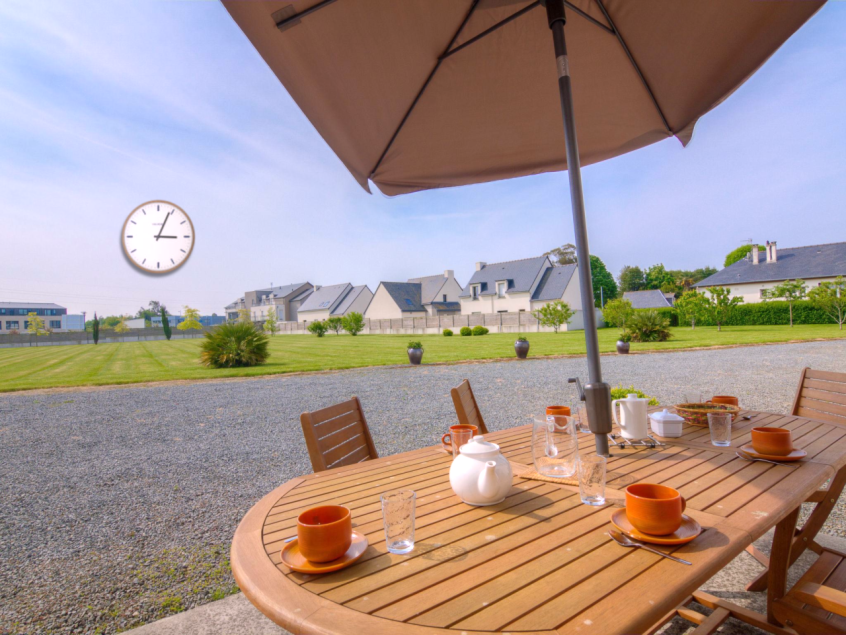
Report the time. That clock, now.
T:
3:04
